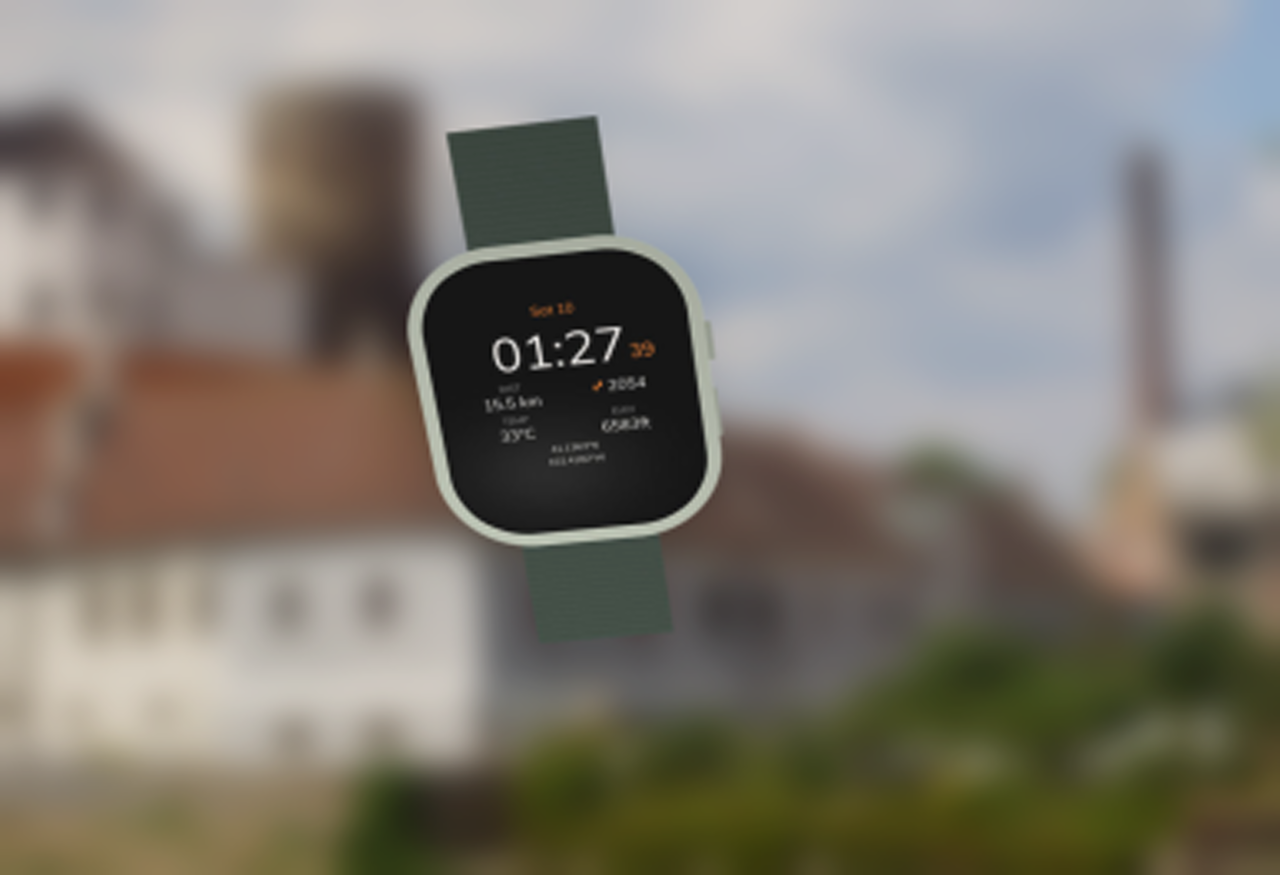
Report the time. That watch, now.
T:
1:27
